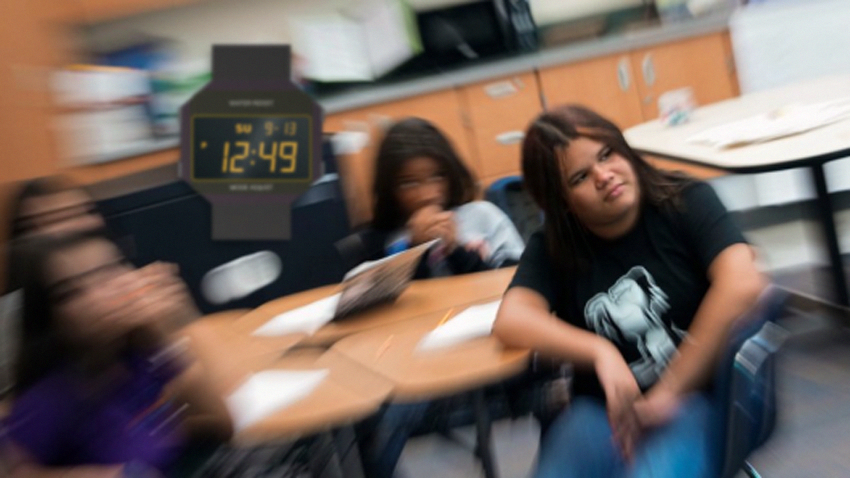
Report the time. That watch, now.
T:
12:49
